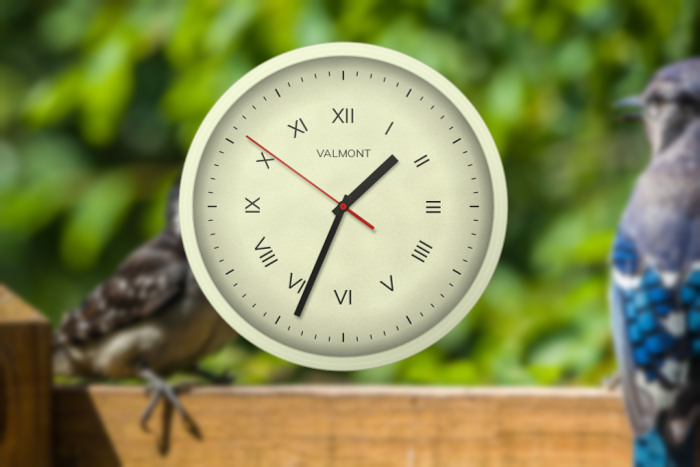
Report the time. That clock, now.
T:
1:33:51
